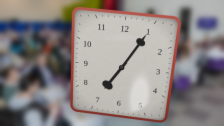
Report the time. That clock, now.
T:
7:05
